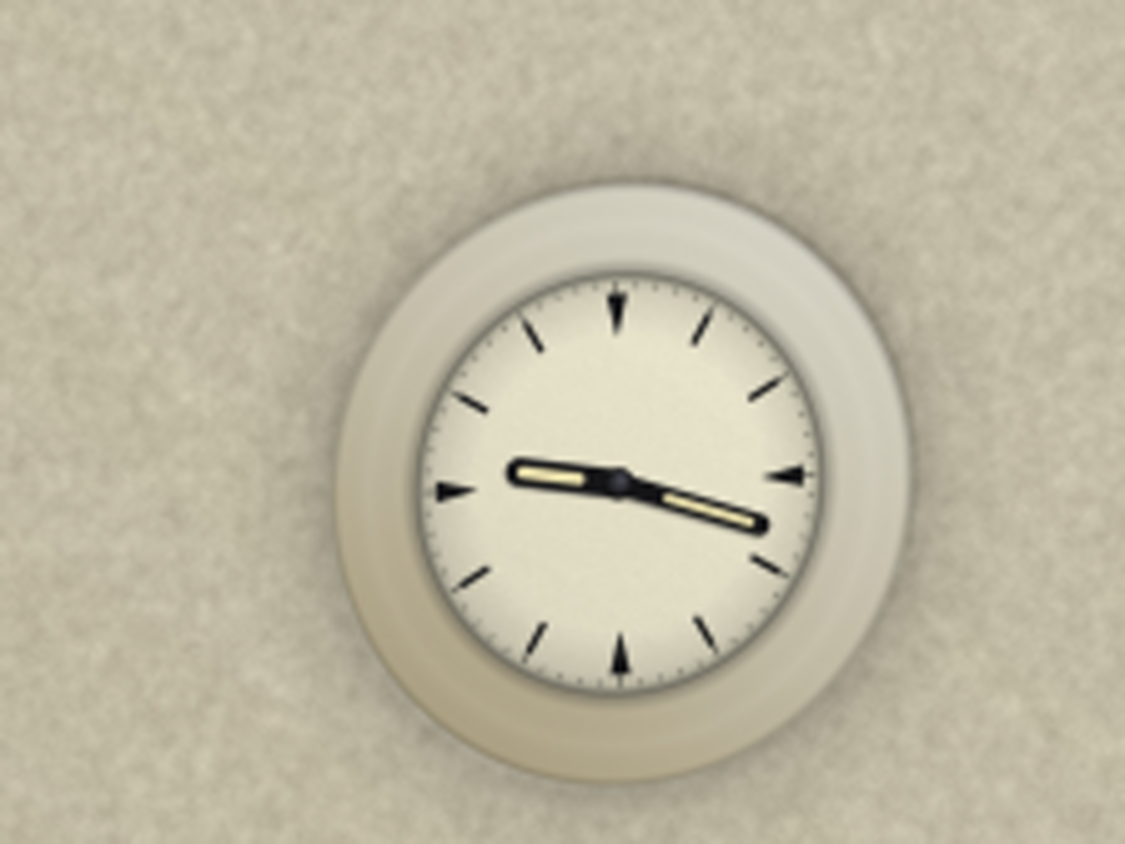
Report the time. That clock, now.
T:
9:18
